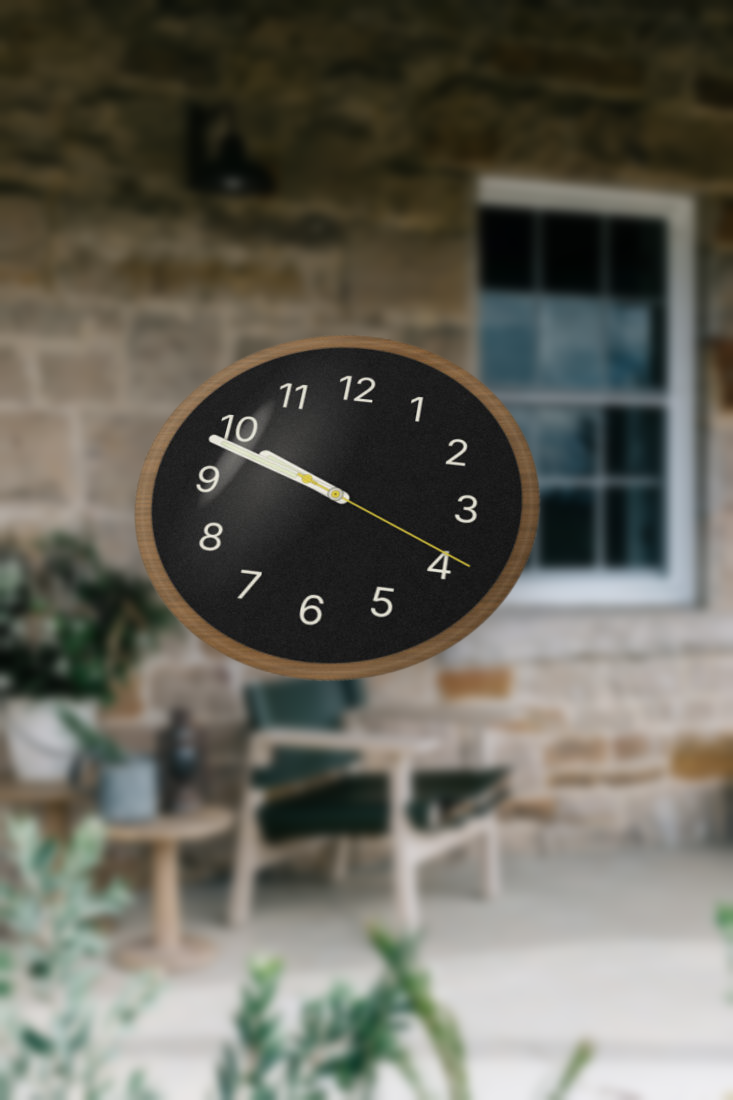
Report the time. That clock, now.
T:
9:48:19
